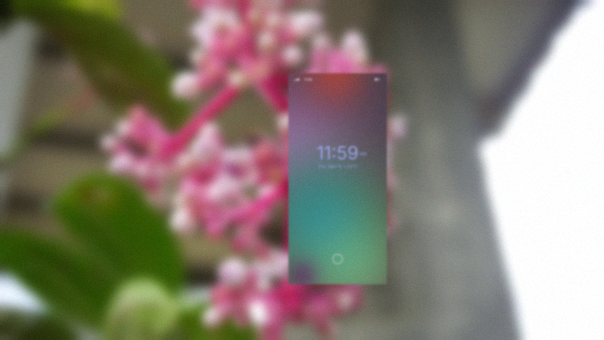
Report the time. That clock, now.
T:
11:59
